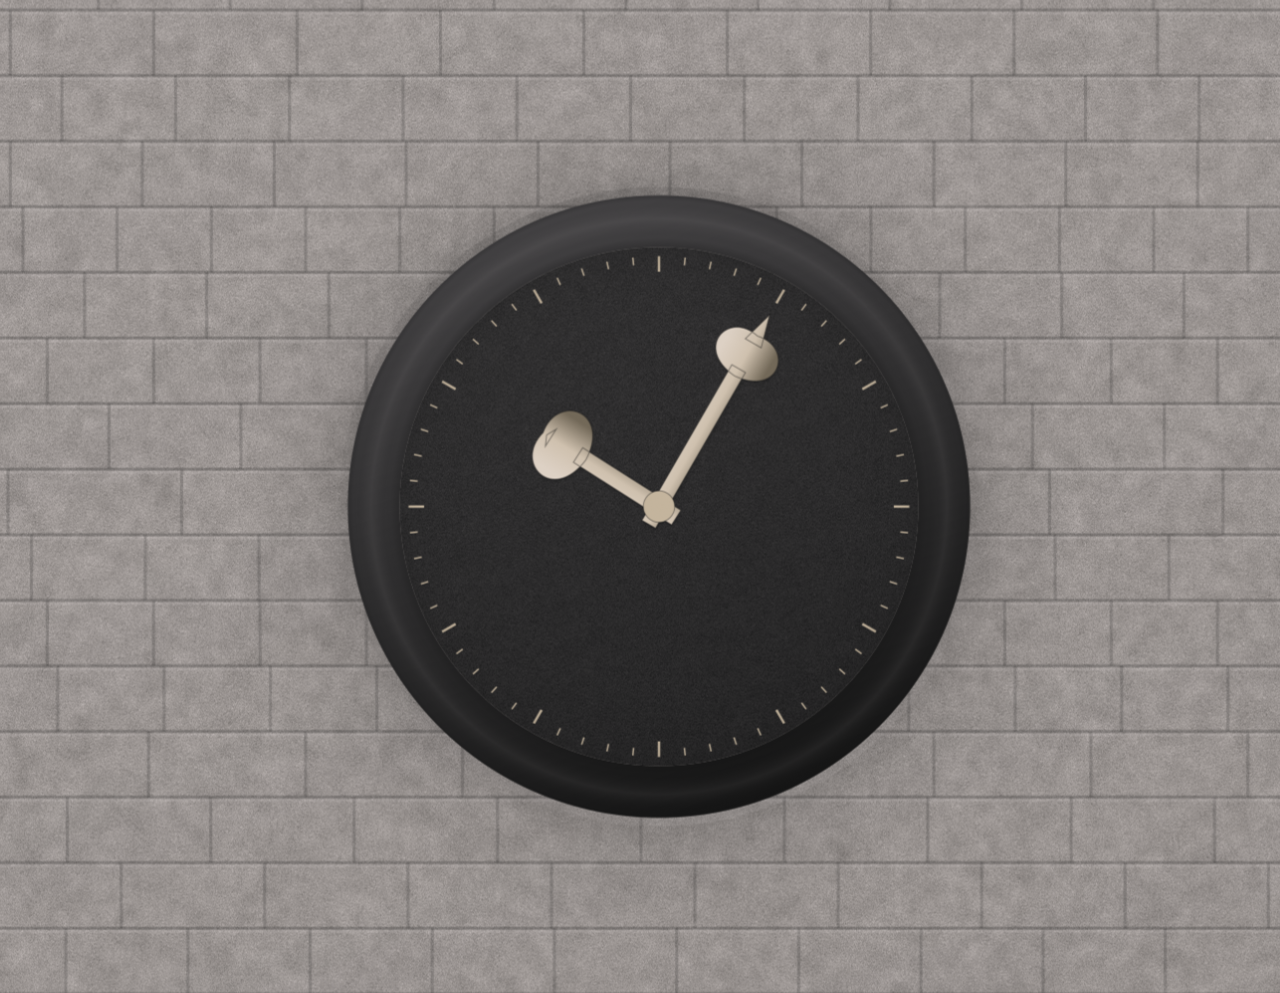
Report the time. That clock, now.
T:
10:05
